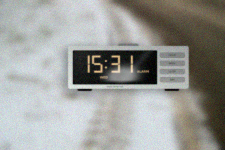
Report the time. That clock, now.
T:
15:31
